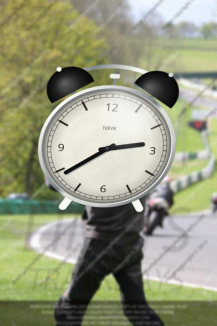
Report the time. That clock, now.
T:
2:39
